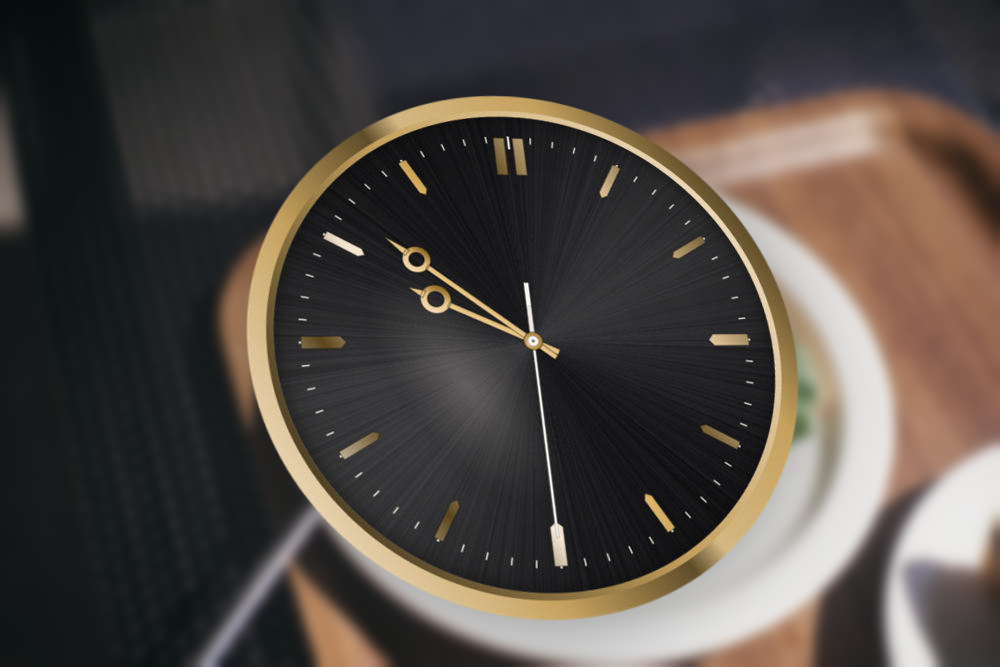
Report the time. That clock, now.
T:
9:51:30
